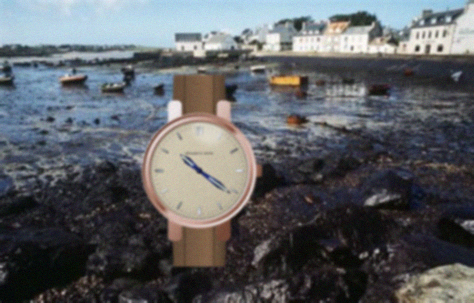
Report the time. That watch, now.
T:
10:21
